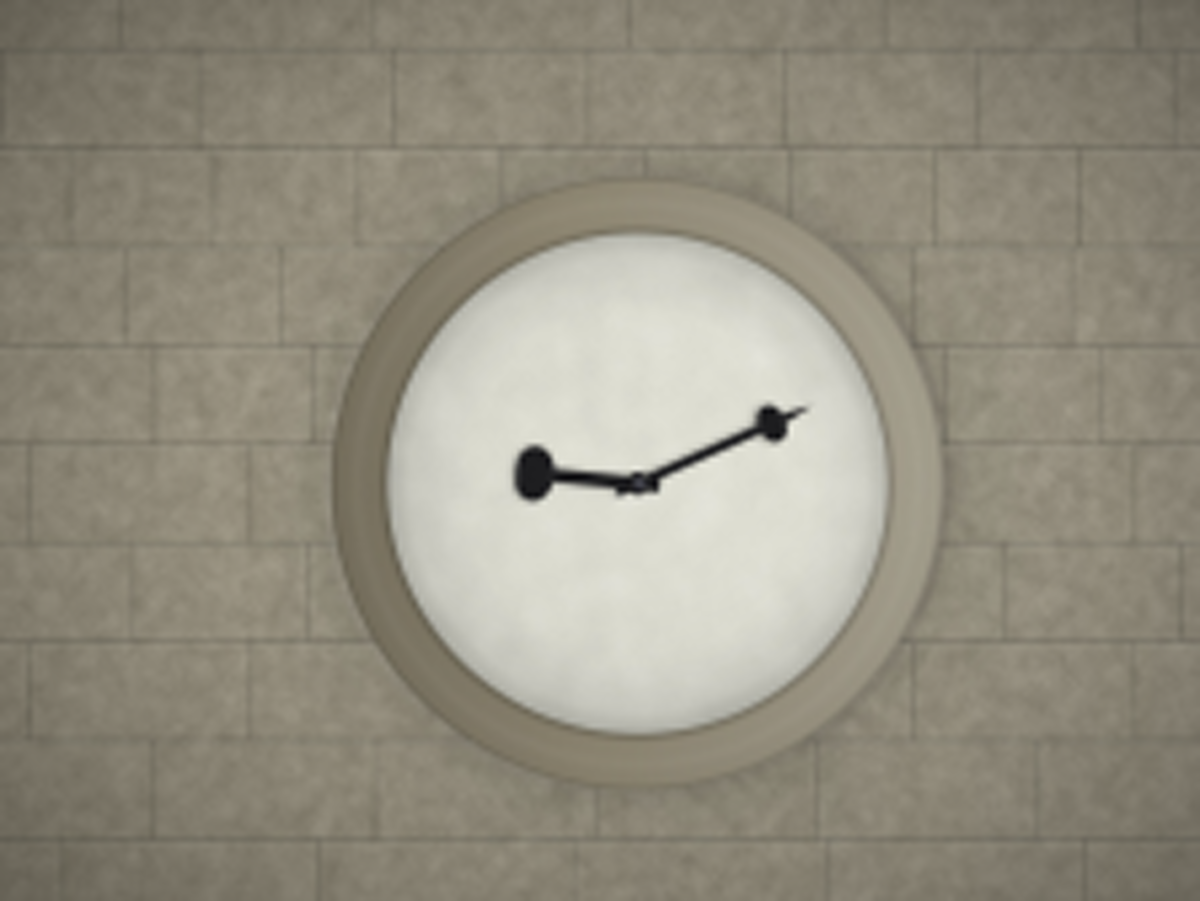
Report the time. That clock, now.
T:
9:11
